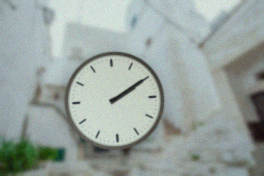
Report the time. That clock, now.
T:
2:10
